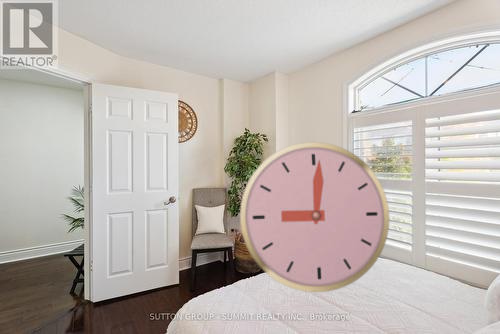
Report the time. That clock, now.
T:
9:01
